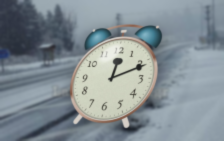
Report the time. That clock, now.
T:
12:11
